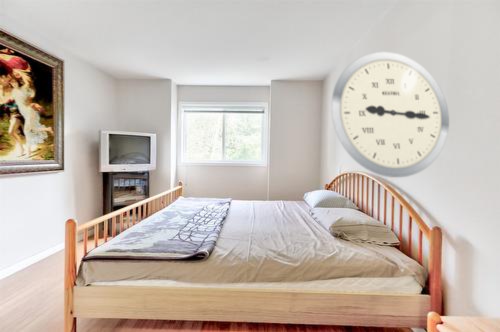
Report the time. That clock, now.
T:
9:16
